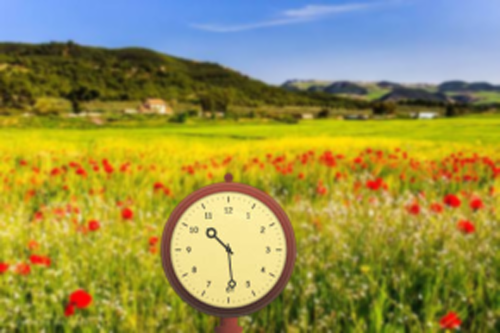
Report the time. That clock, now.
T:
10:29
